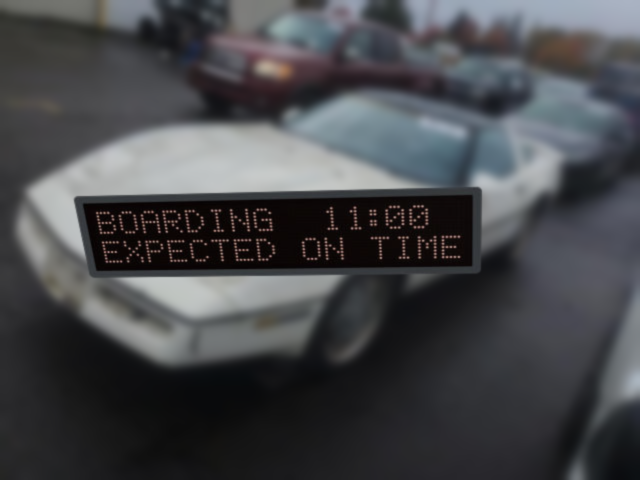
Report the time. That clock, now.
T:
11:00
